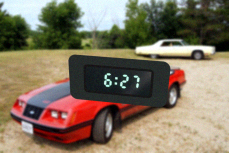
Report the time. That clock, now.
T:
6:27
